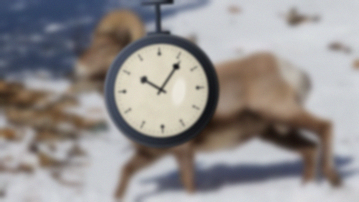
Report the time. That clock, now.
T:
10:06
